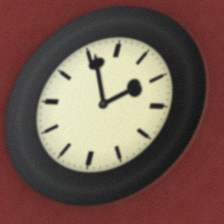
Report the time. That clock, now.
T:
1:56
